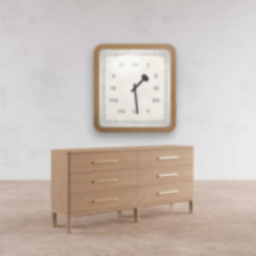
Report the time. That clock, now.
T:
1:29
